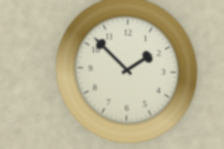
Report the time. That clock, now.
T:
1:52
